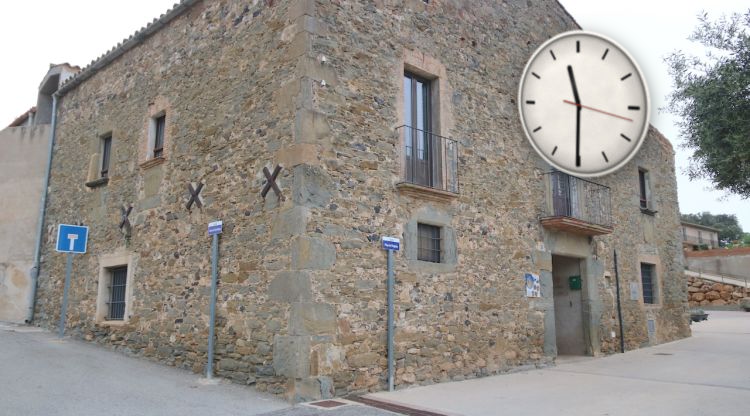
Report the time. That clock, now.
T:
11:30:17
